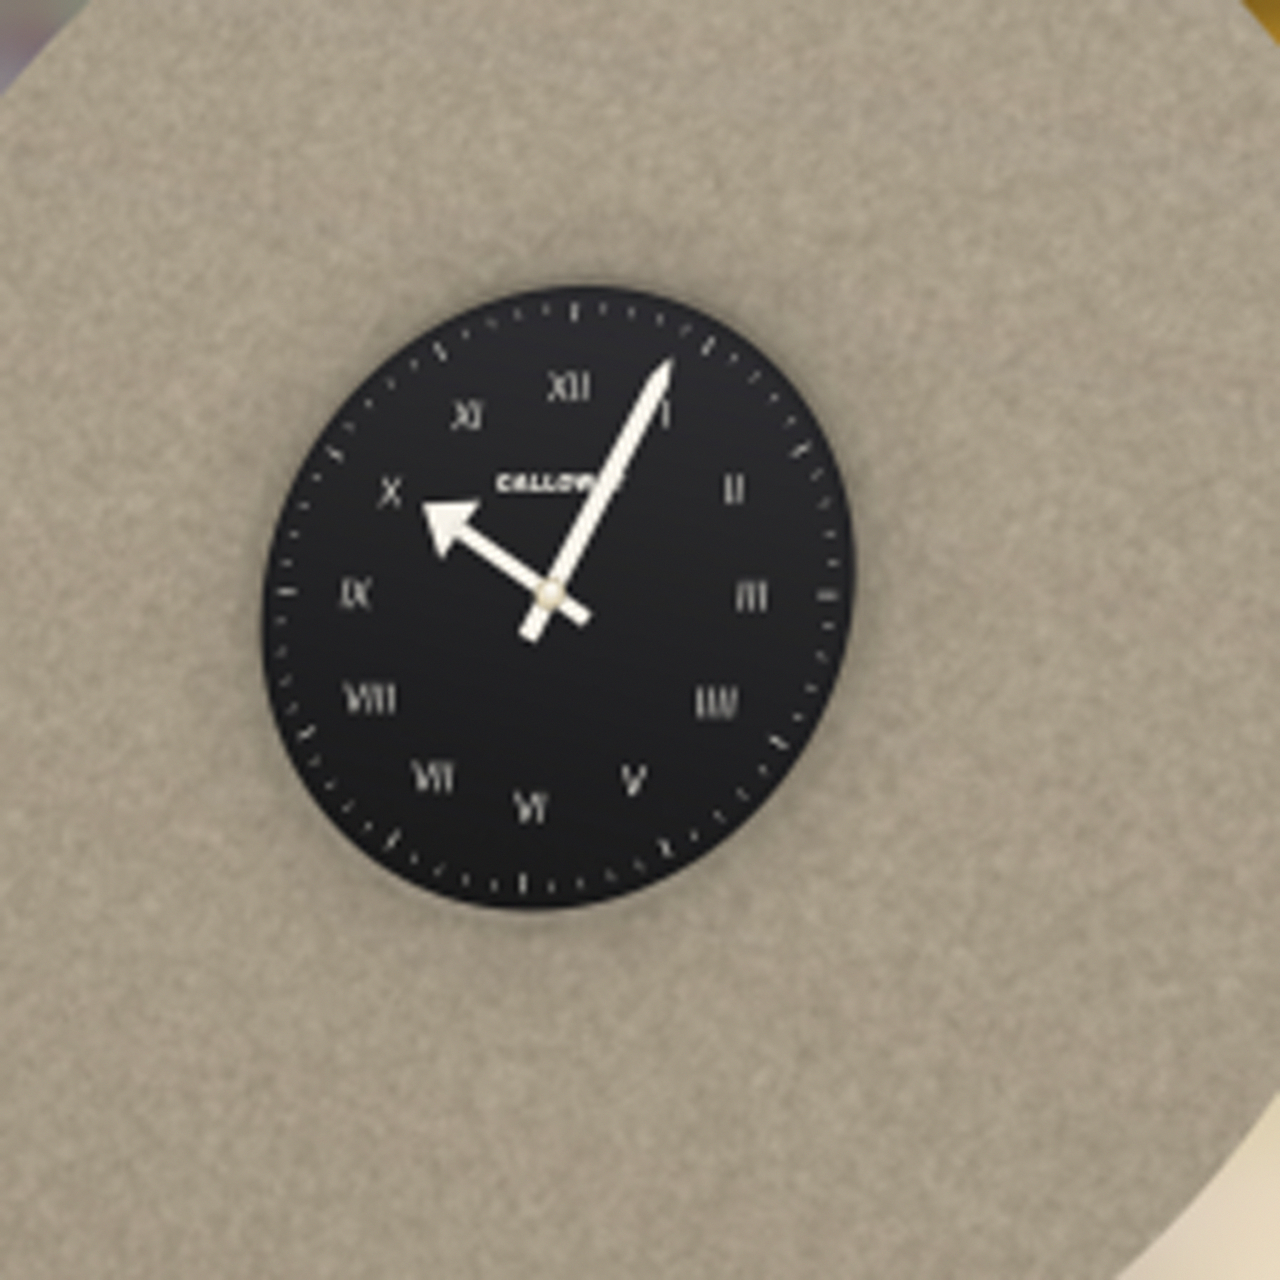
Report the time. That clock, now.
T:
10:04
